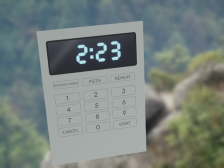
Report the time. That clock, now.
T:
2:23
